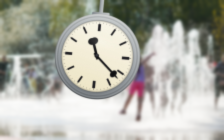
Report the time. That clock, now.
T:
11:22
